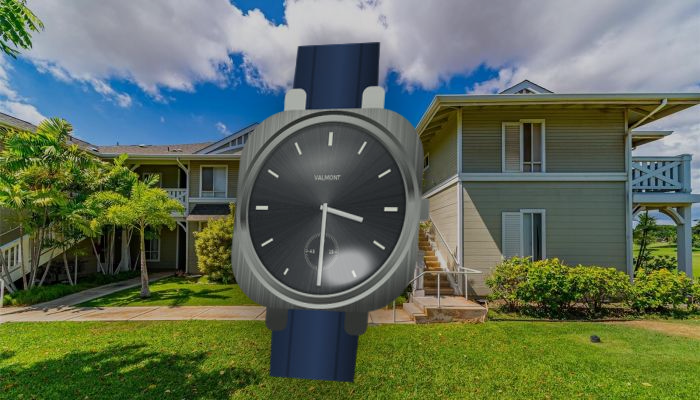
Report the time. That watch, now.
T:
3:30
